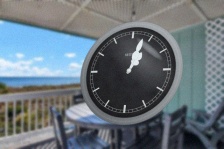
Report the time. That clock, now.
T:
1:03
